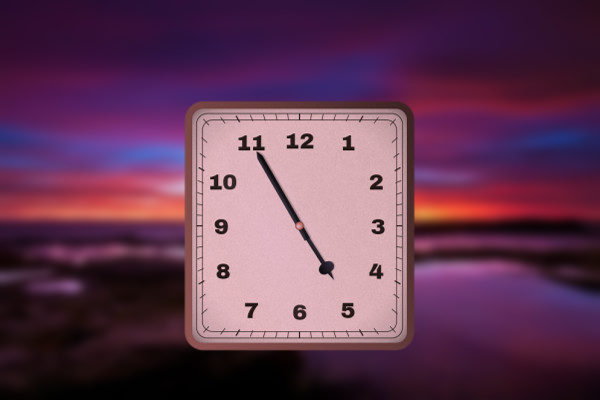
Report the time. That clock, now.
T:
4:55
